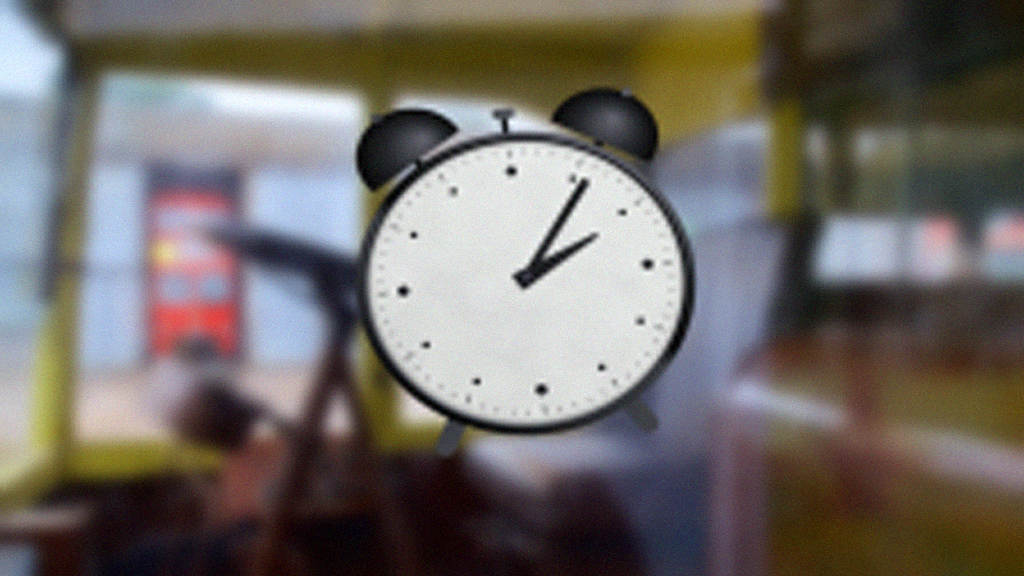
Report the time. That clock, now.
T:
2:06
